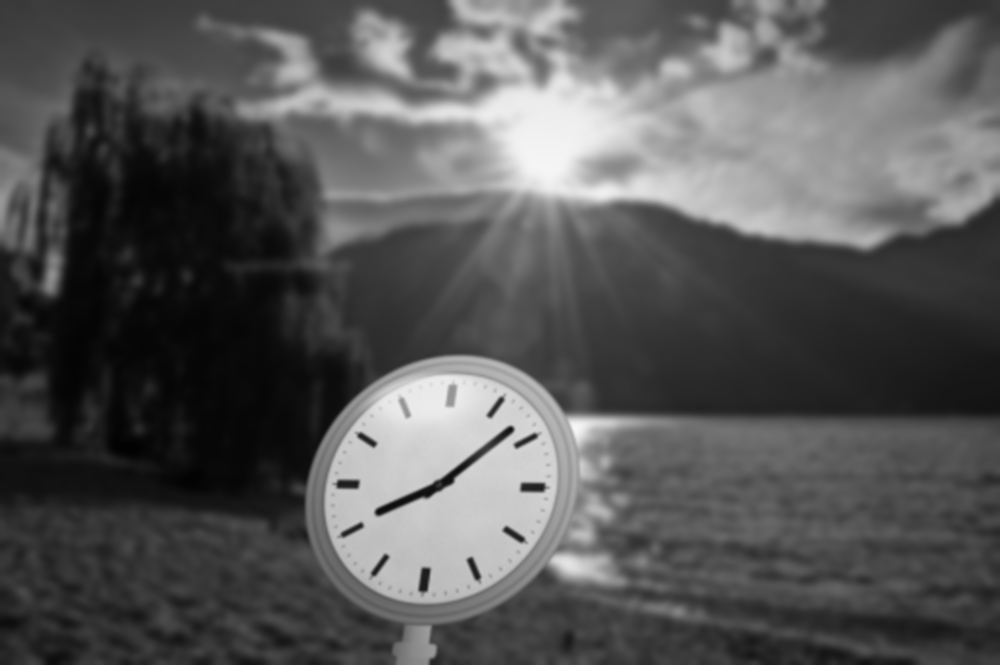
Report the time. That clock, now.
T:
8:08
